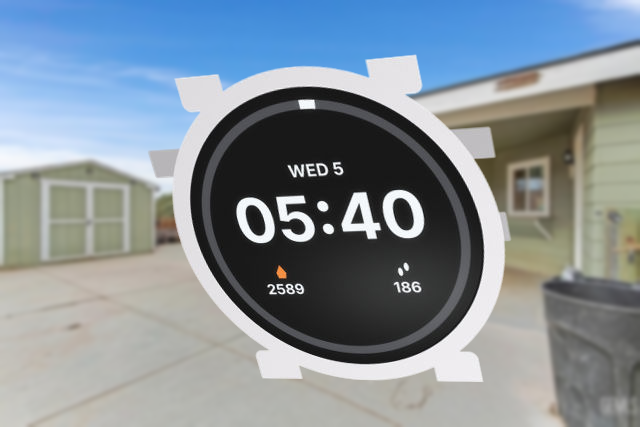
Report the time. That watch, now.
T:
5:40
